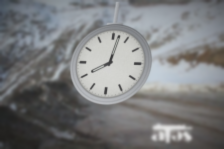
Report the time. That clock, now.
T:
8:02
